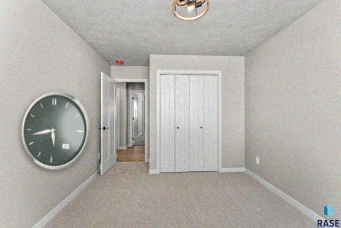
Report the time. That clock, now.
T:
5:43
